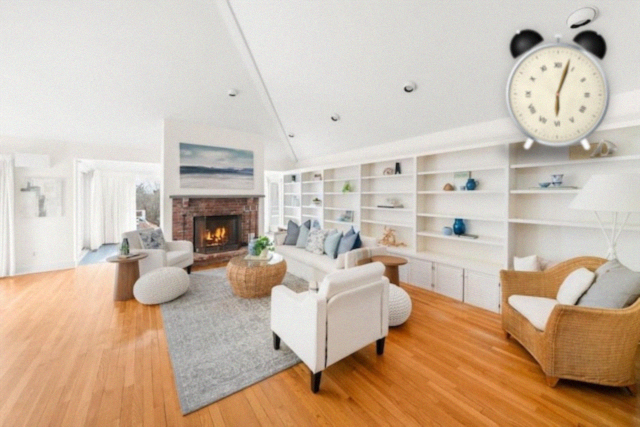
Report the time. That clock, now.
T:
6:03
